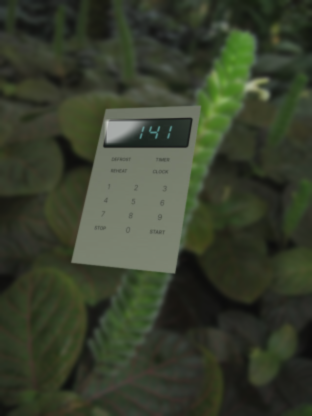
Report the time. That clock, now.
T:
1:41
